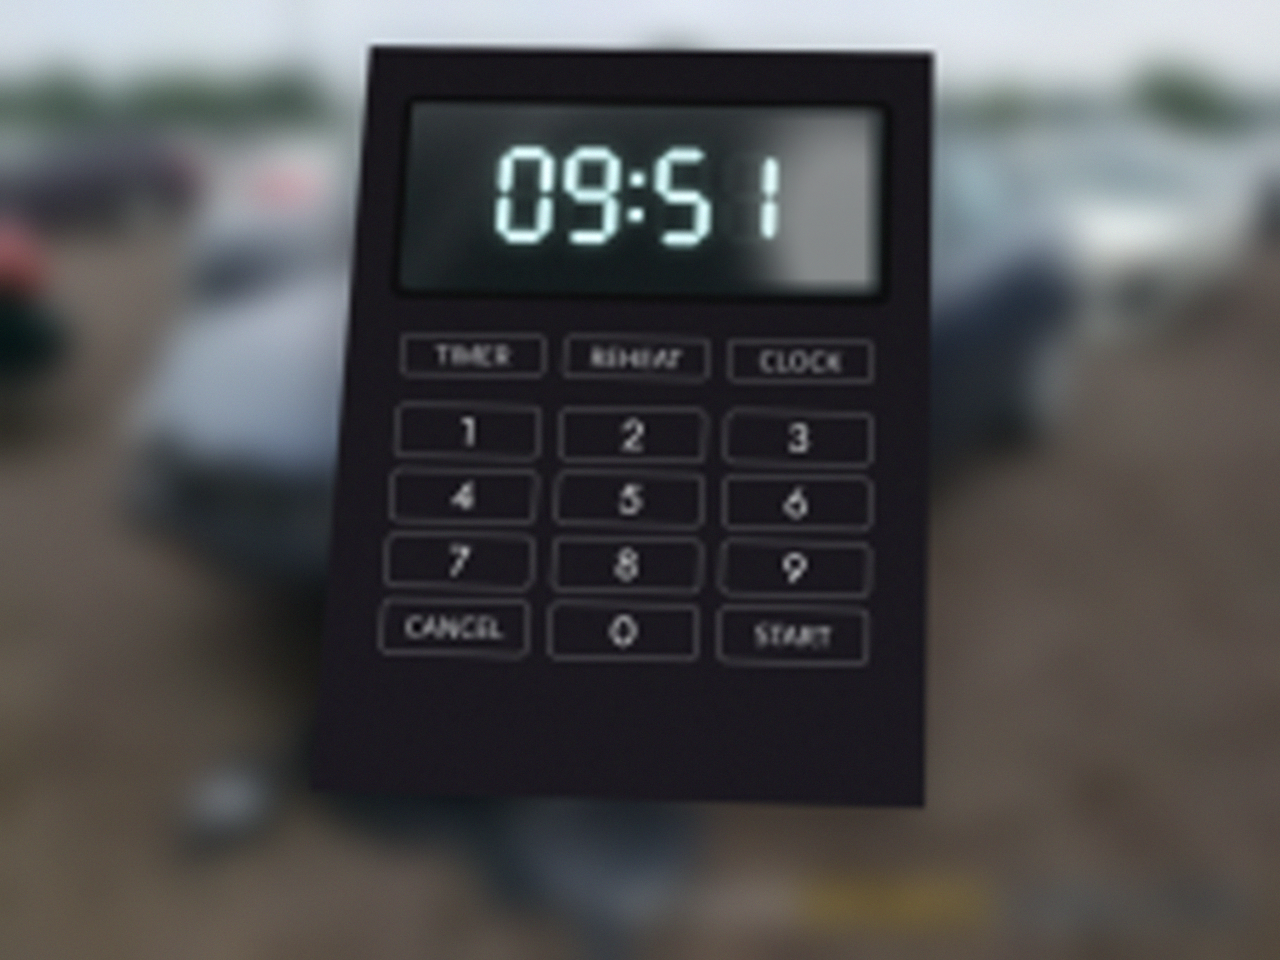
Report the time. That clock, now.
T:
9:51
